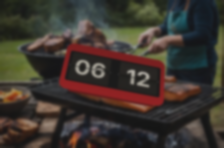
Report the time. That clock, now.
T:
6:12
